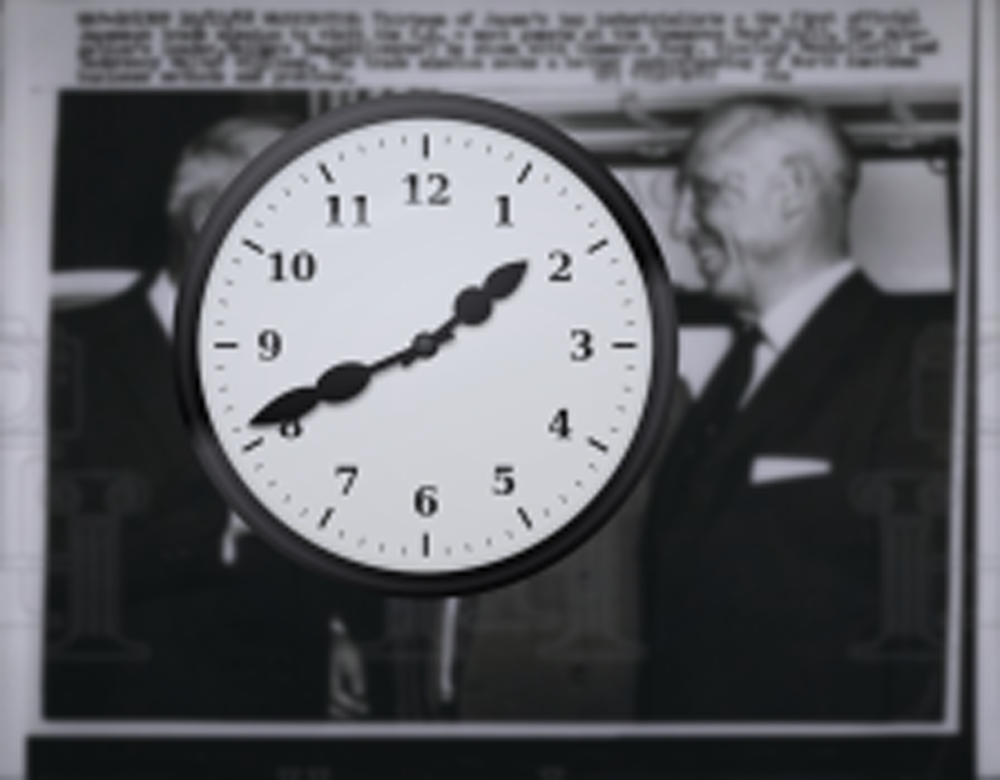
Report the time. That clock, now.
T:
1:41
